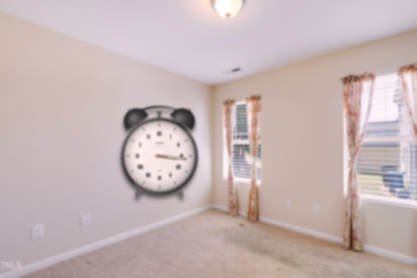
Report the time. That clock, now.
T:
3:16
